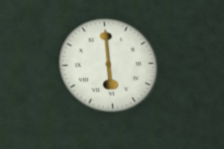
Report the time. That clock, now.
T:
6:00
